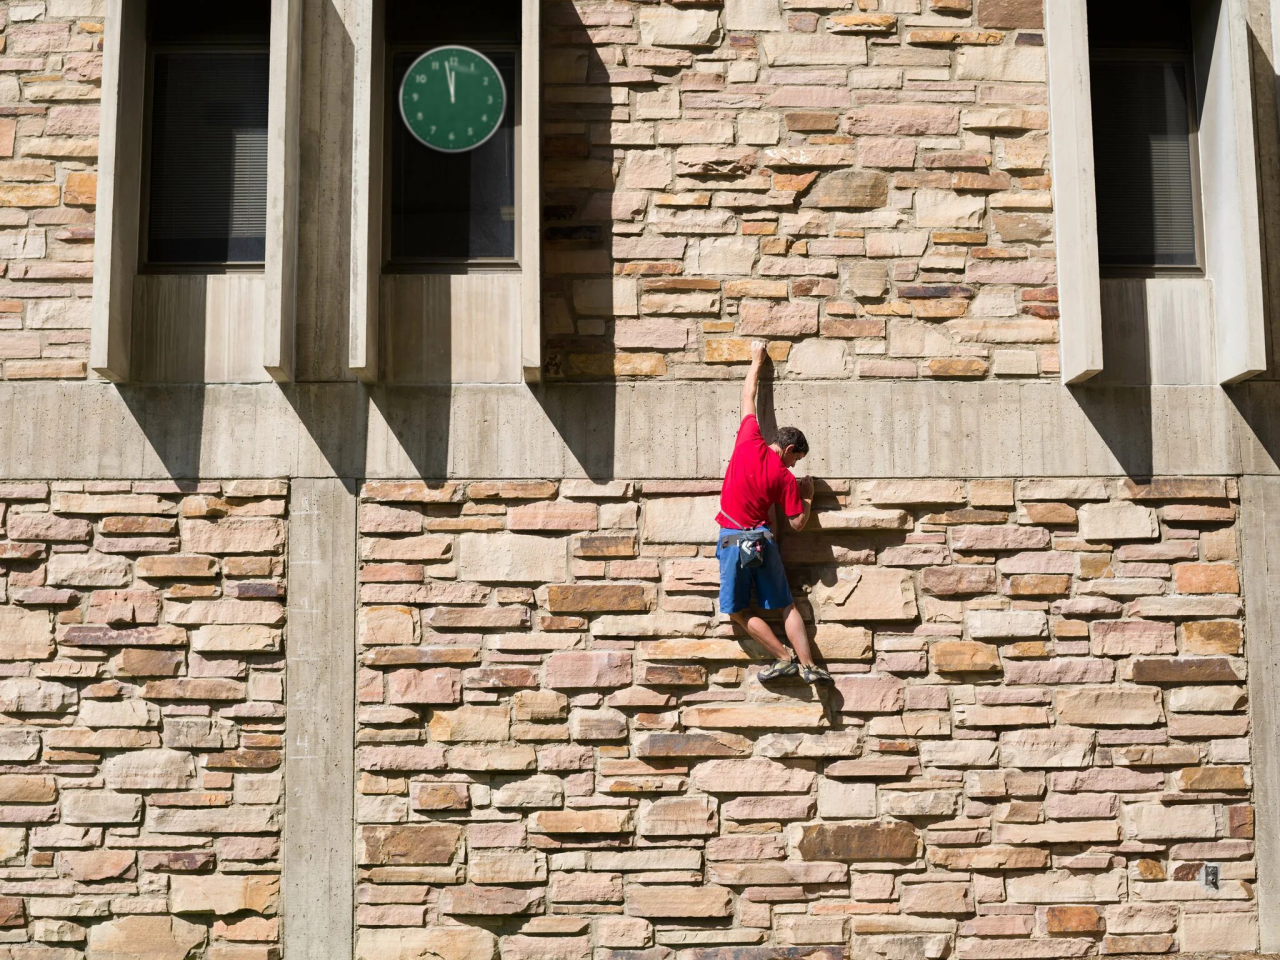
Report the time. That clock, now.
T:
11:58
